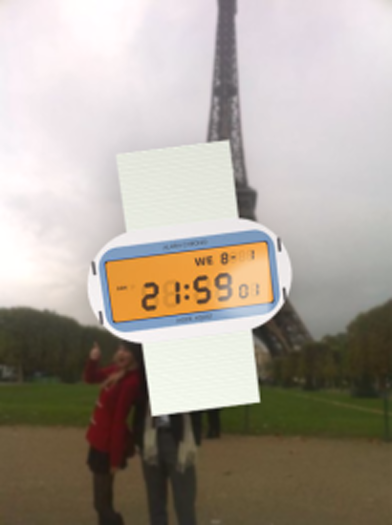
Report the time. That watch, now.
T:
21:59:01
